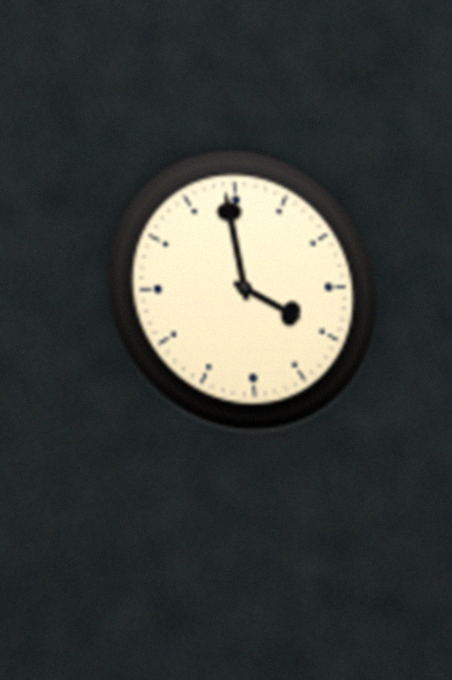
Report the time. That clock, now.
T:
3:59
